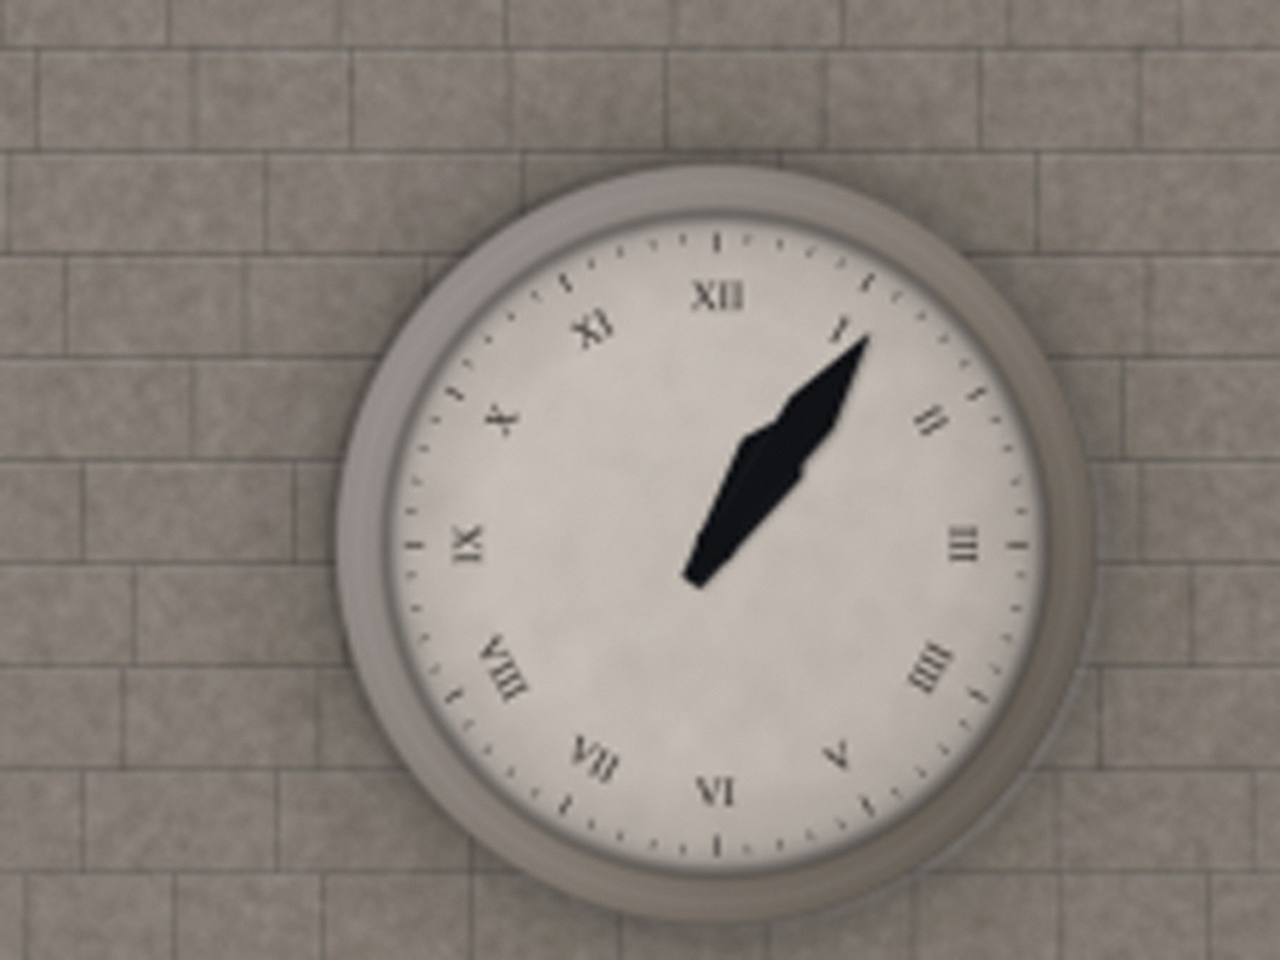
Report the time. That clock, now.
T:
1:06
